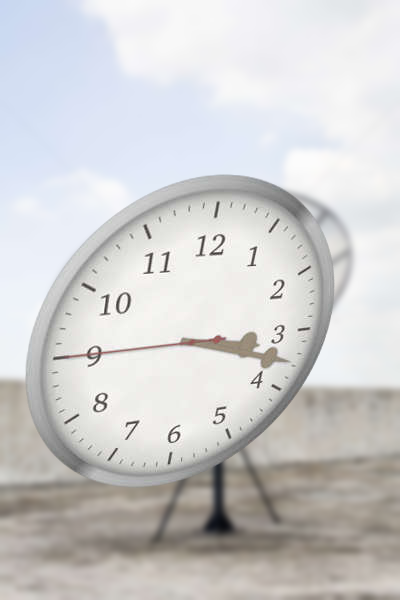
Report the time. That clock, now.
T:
3:17:45
